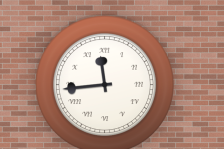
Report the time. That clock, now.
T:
11:44
